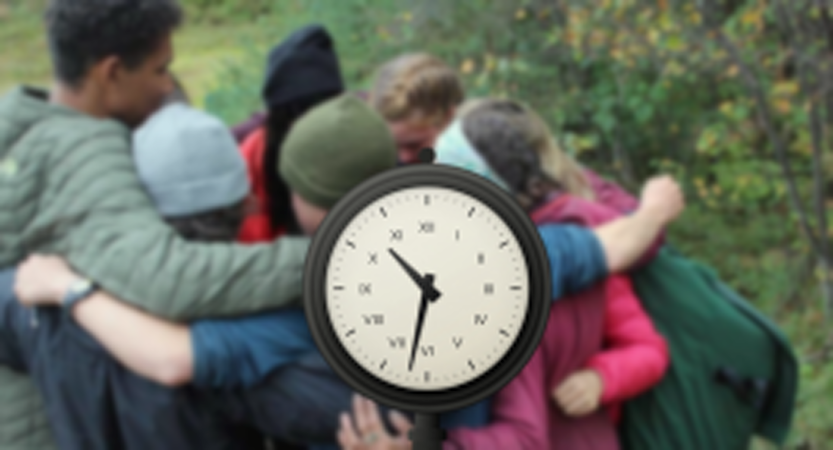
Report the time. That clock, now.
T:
10:32
